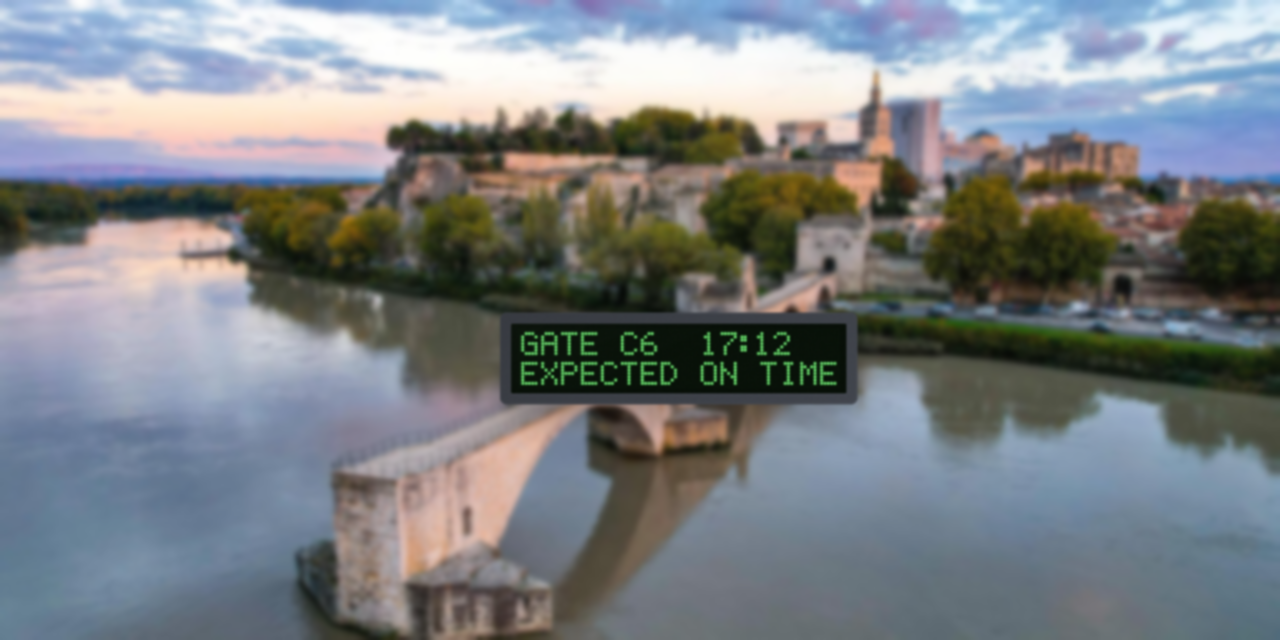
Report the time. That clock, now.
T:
17:12
